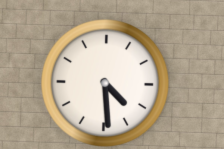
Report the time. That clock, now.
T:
4:29
